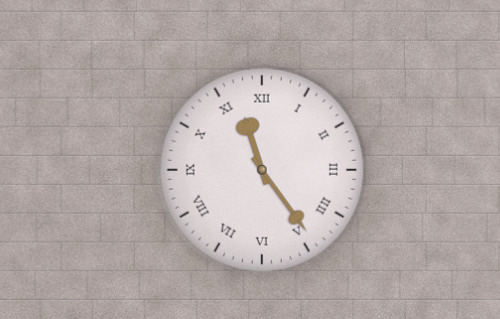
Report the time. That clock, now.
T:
11:24
